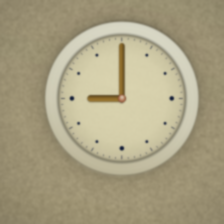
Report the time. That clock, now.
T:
9:00
